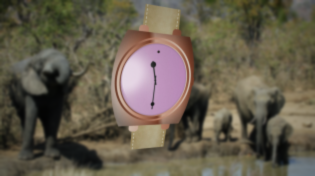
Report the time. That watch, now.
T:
11:30
